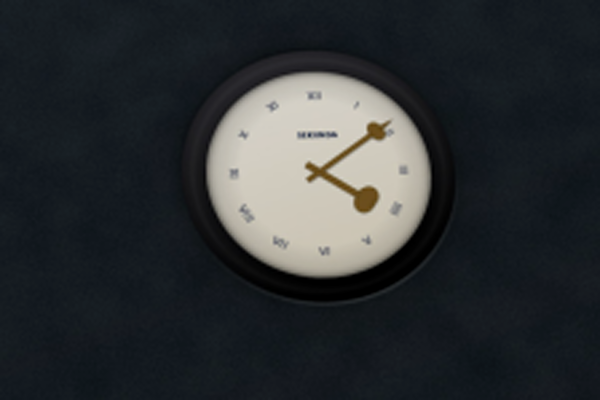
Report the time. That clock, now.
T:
4:09
